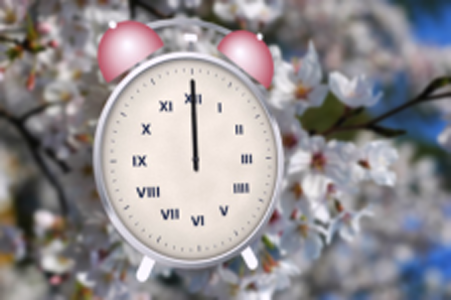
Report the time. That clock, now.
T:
12:00
